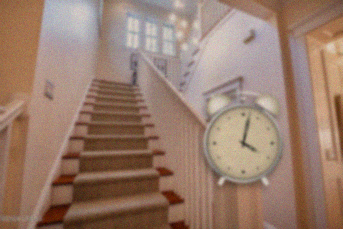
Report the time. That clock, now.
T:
4:02
